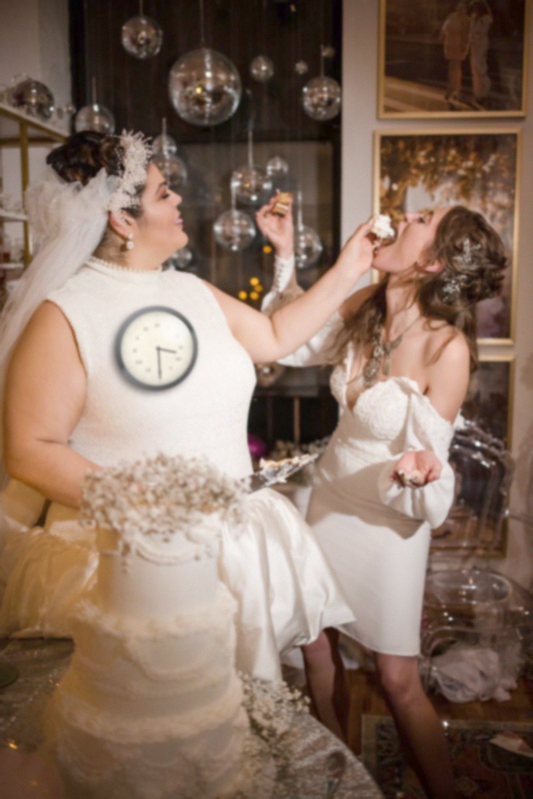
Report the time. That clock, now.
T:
3:30
